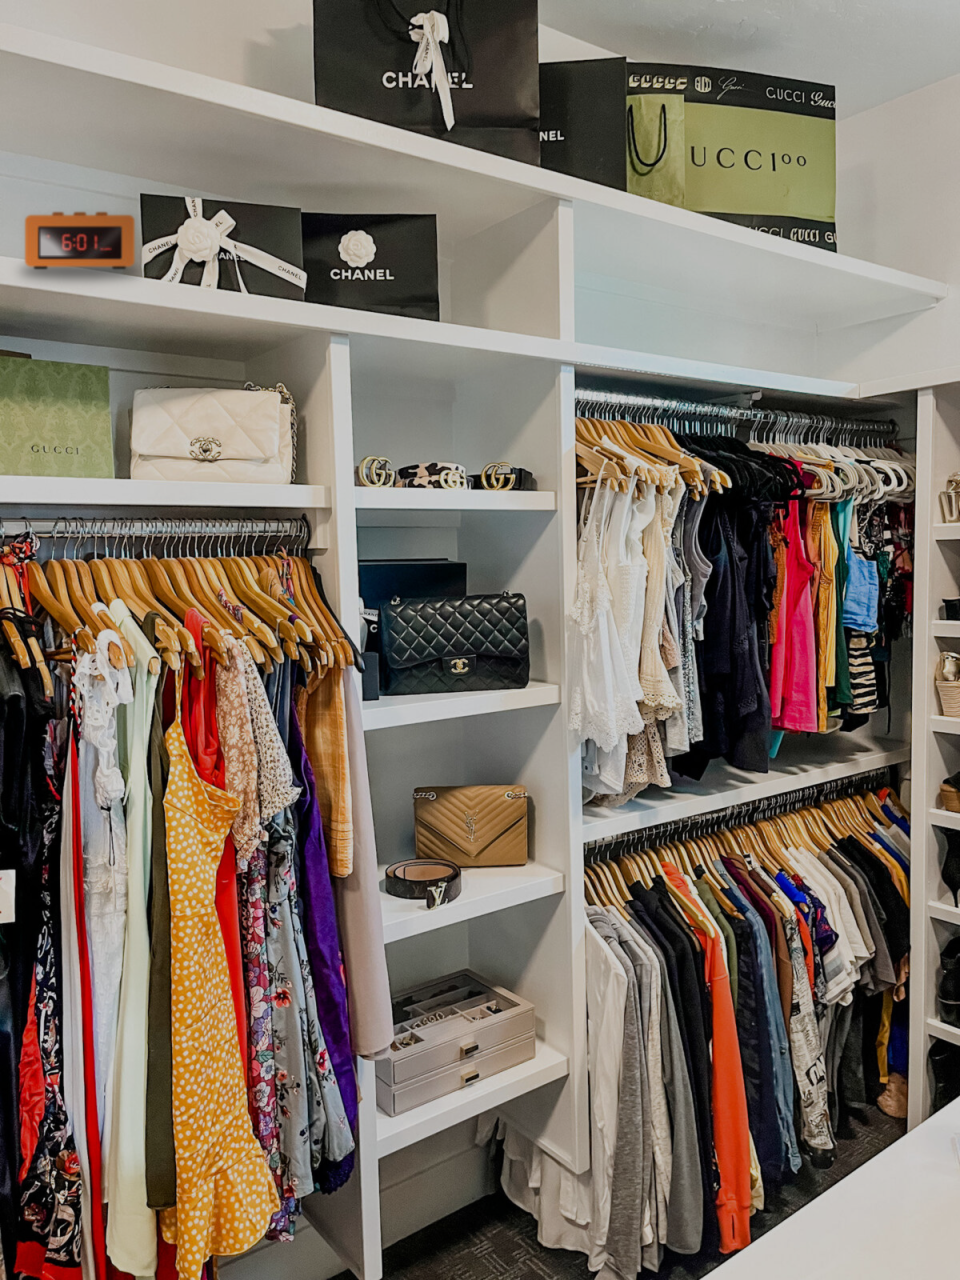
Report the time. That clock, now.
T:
6:01
